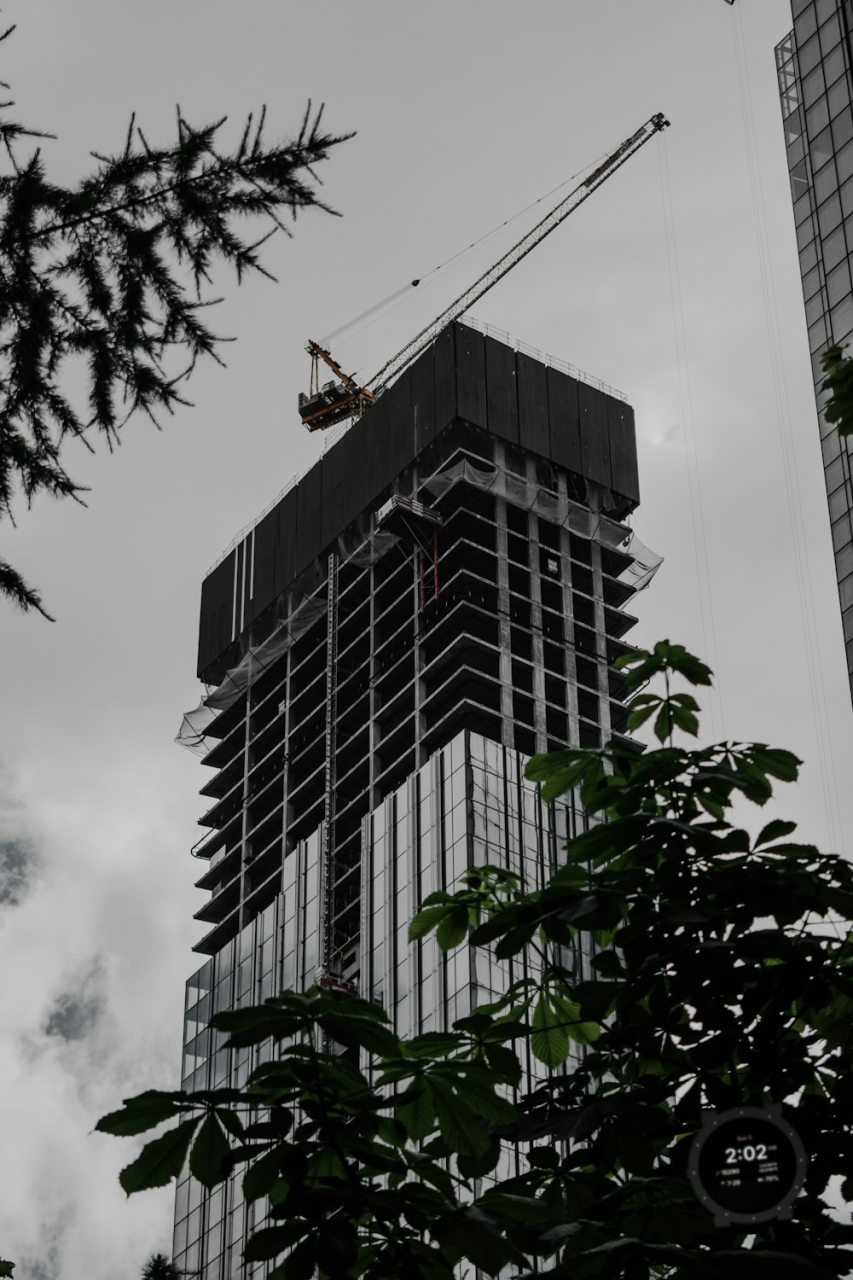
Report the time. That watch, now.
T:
2:02
